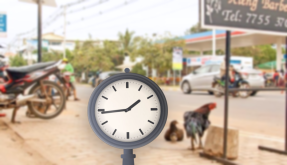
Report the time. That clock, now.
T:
1:44
